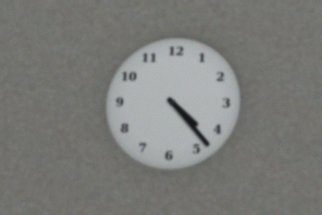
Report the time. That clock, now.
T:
4:23
